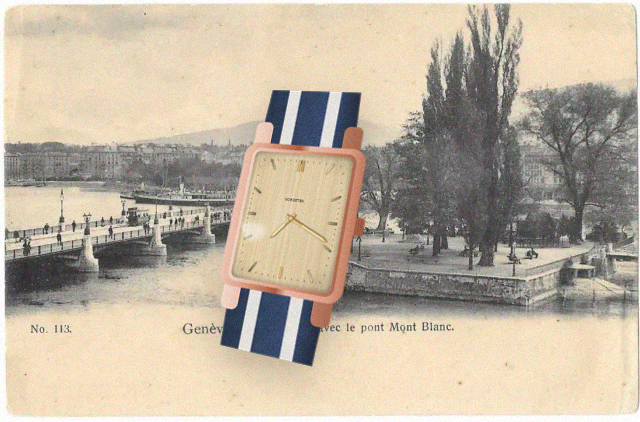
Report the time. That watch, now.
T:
7:19
